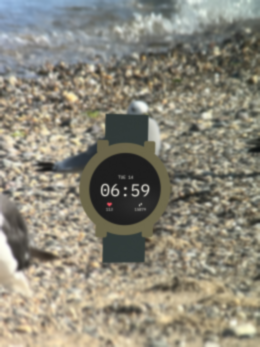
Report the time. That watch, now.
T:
6:59
